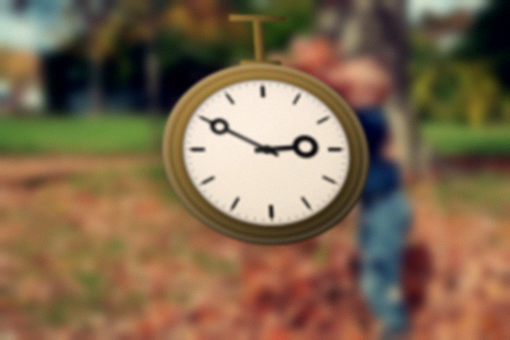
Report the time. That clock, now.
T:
2:50
